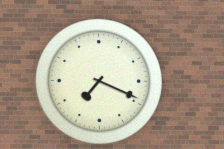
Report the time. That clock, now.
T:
7:19
